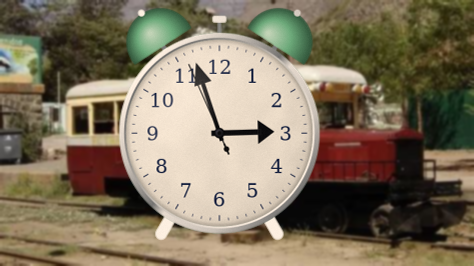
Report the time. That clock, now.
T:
2:56:56
